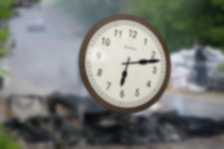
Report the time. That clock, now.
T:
6:12
